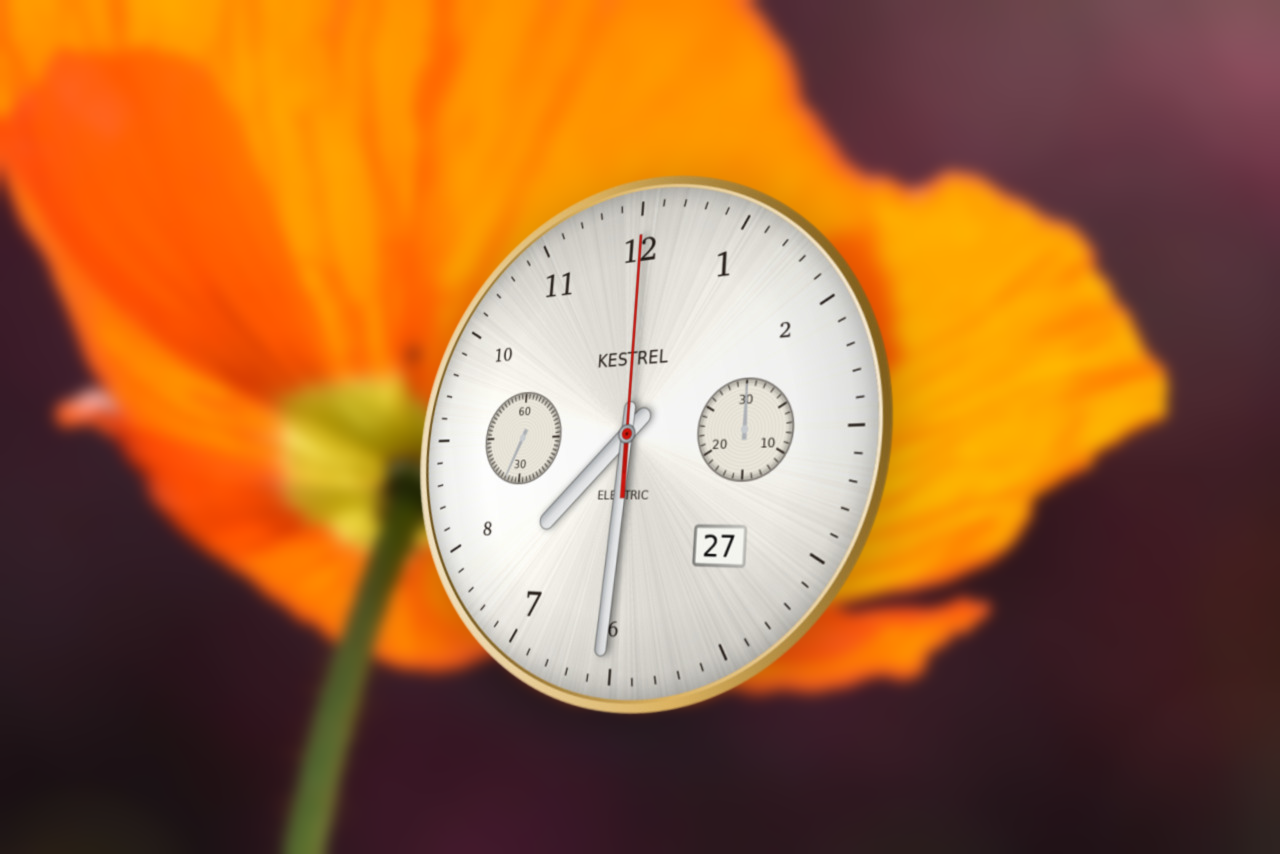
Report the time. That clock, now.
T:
7:30:34
